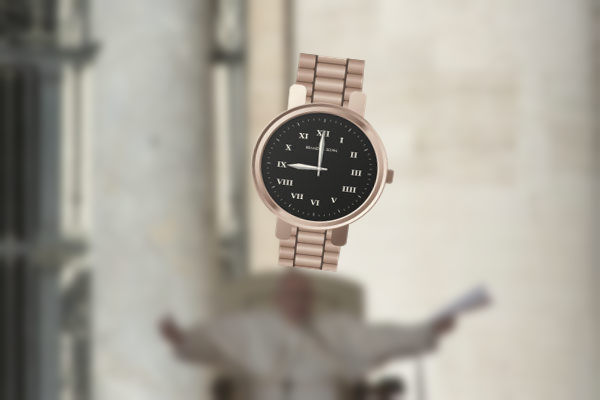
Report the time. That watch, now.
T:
9:00
